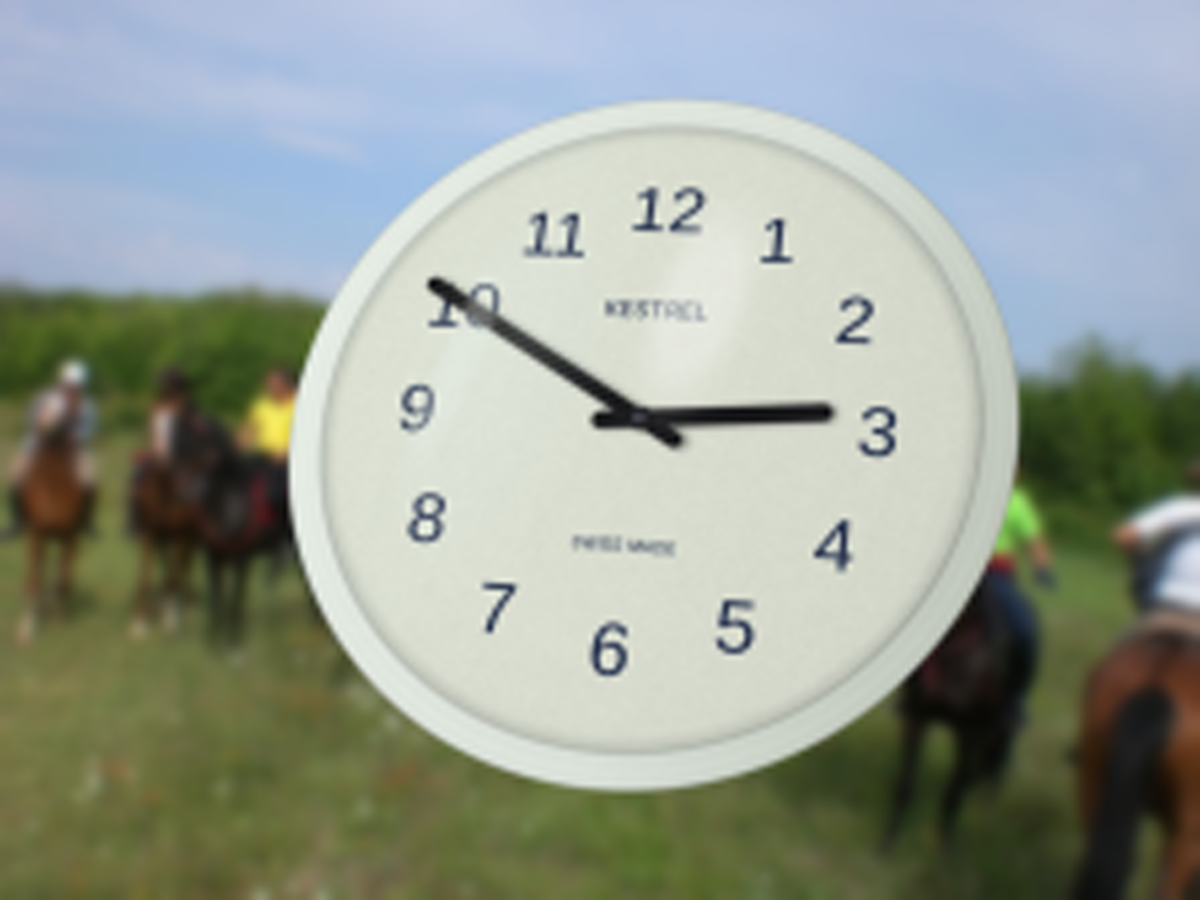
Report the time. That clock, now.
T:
2:50
